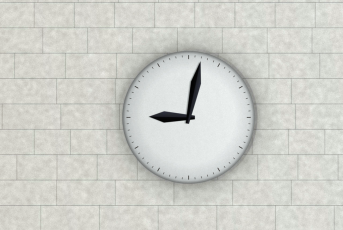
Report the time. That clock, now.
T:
9:02
